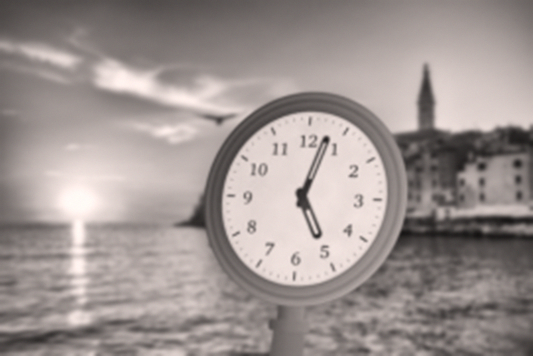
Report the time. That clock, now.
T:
5:03
